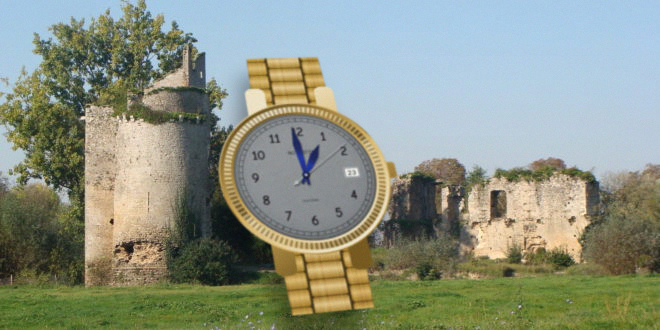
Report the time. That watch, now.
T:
12:59:09
